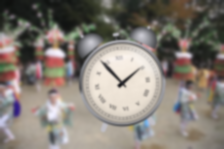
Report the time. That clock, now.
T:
1:54
